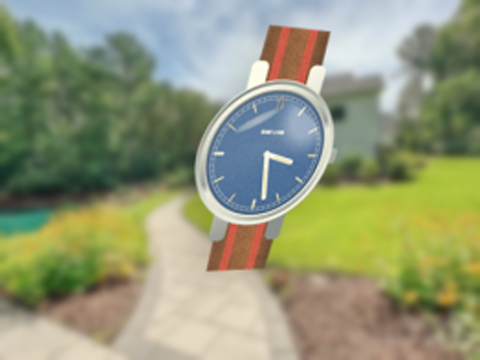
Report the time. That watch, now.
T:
3:28
